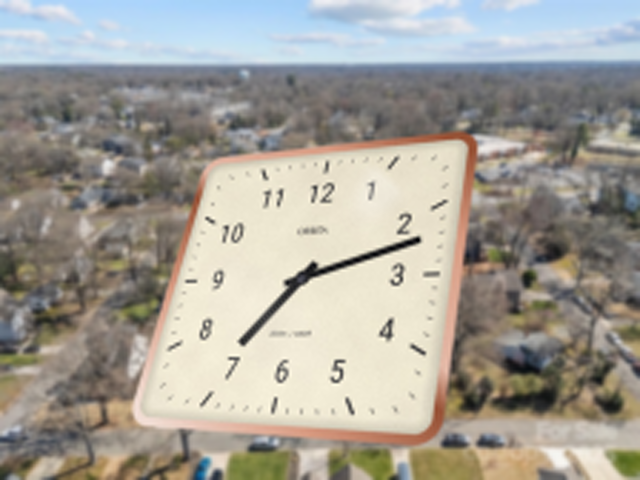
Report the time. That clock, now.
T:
7:12
